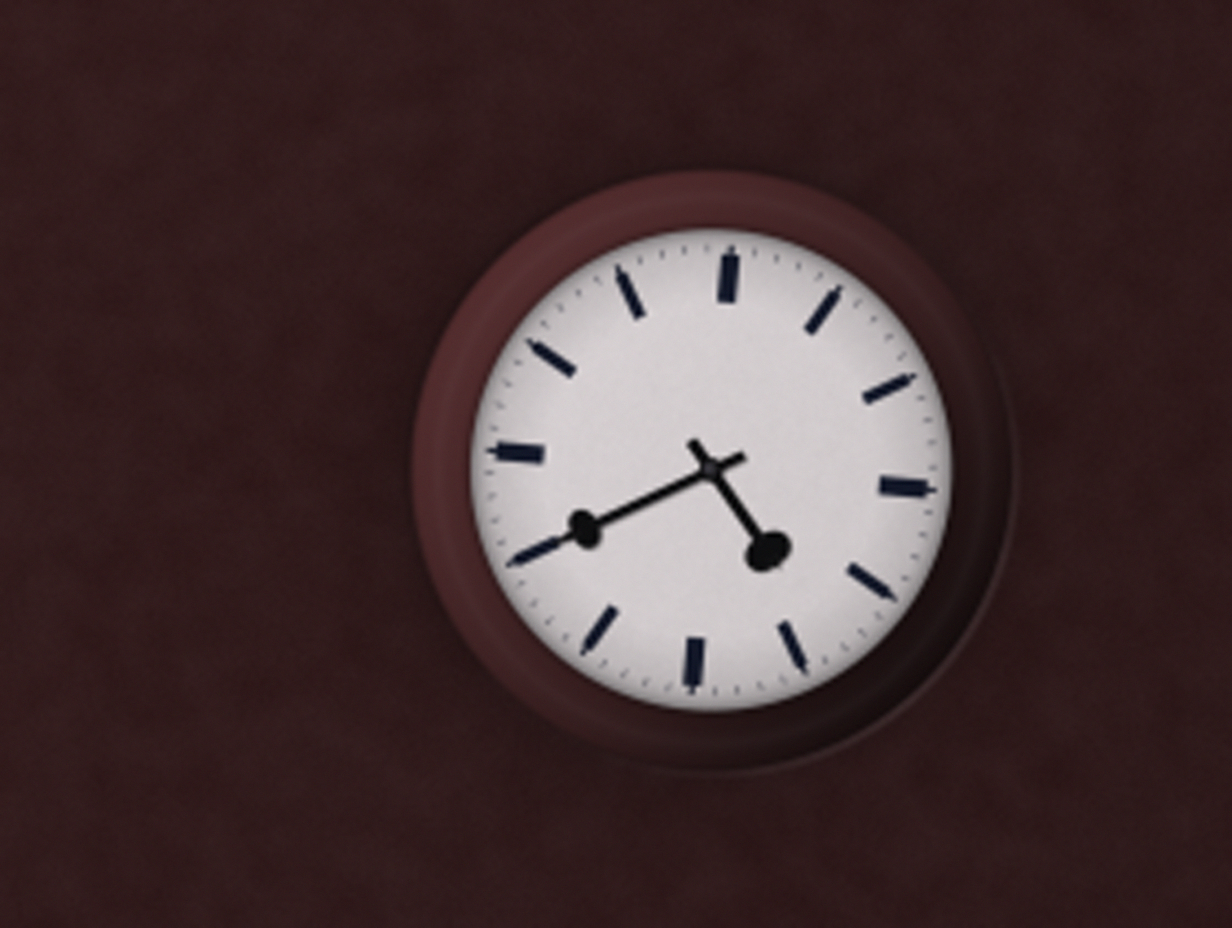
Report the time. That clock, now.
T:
4:40
